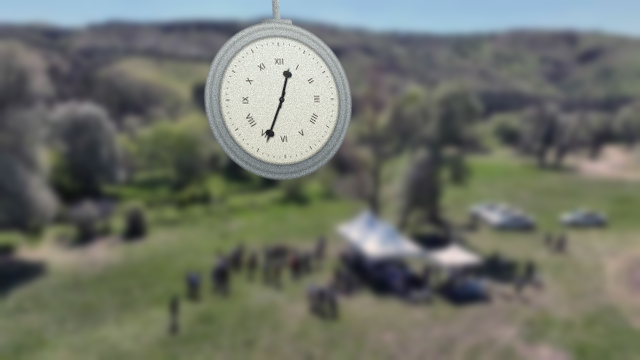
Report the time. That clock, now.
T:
12:34
